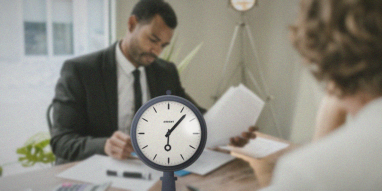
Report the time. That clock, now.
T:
6:07
